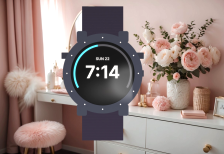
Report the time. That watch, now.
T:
7:14
